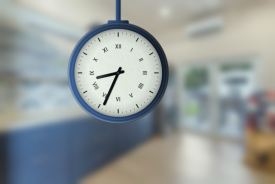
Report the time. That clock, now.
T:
8:34
